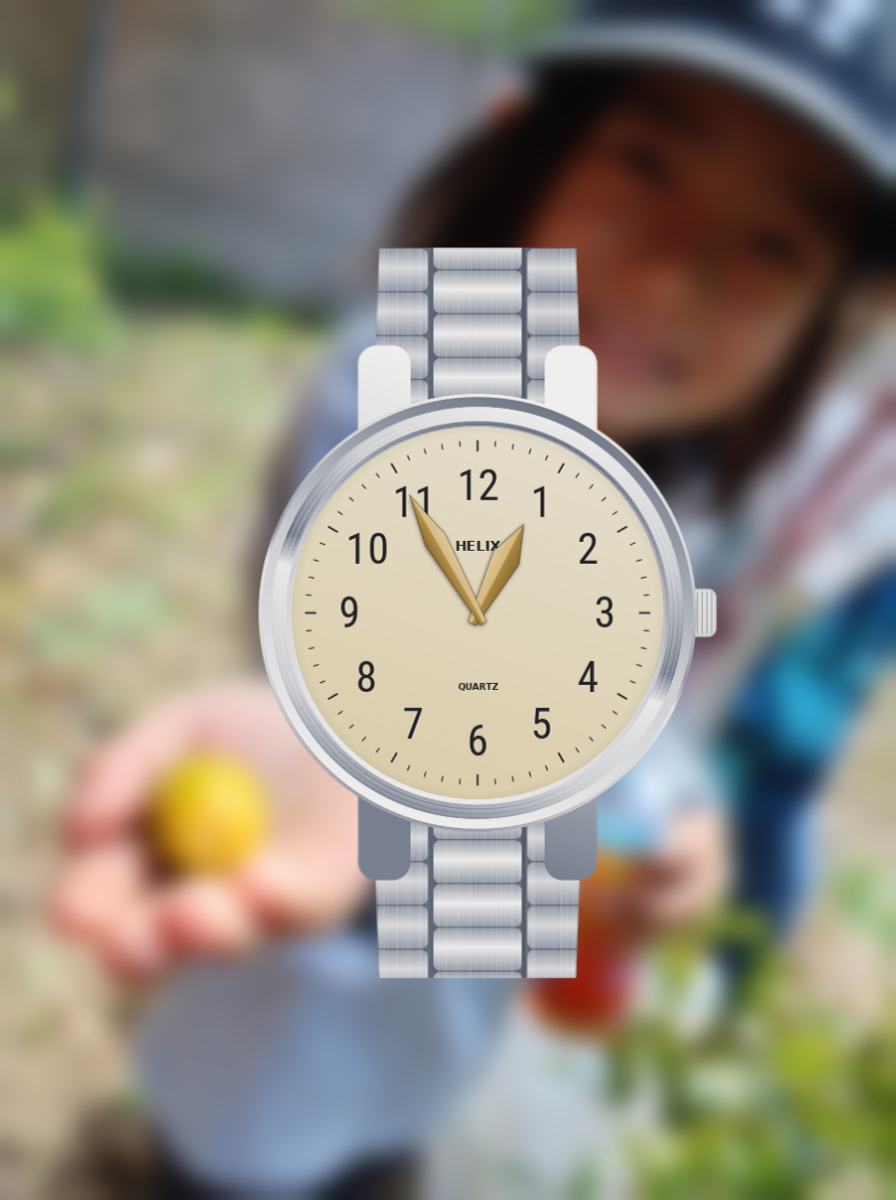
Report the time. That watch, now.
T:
12:55
